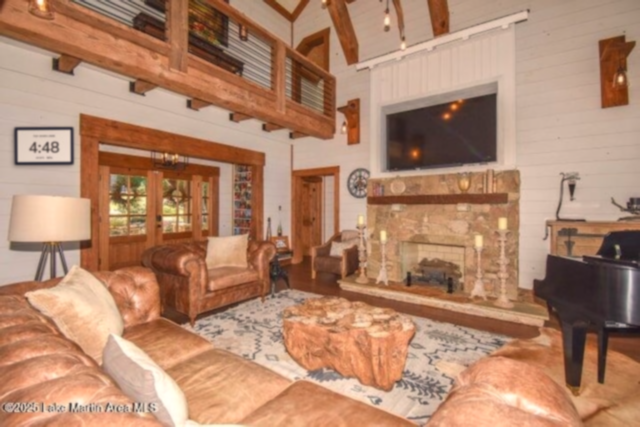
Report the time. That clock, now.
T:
4:48
